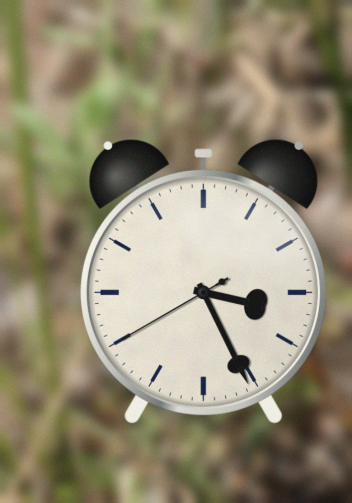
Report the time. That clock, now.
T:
3:25:40
